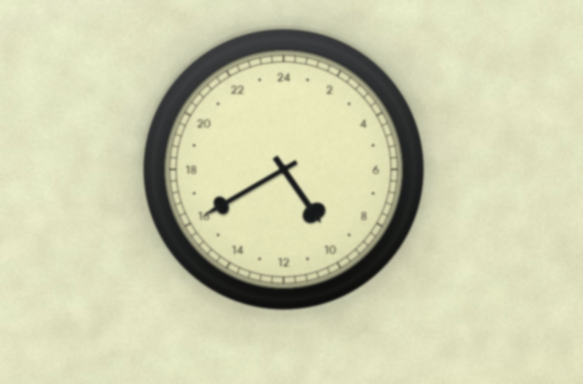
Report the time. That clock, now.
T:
9:40
